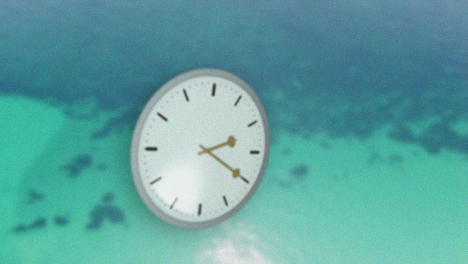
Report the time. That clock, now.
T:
2:20
